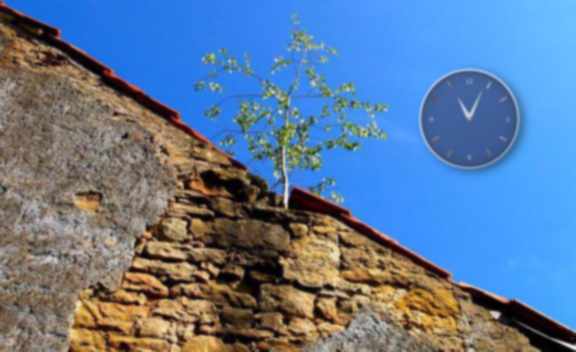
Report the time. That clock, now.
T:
11:04
